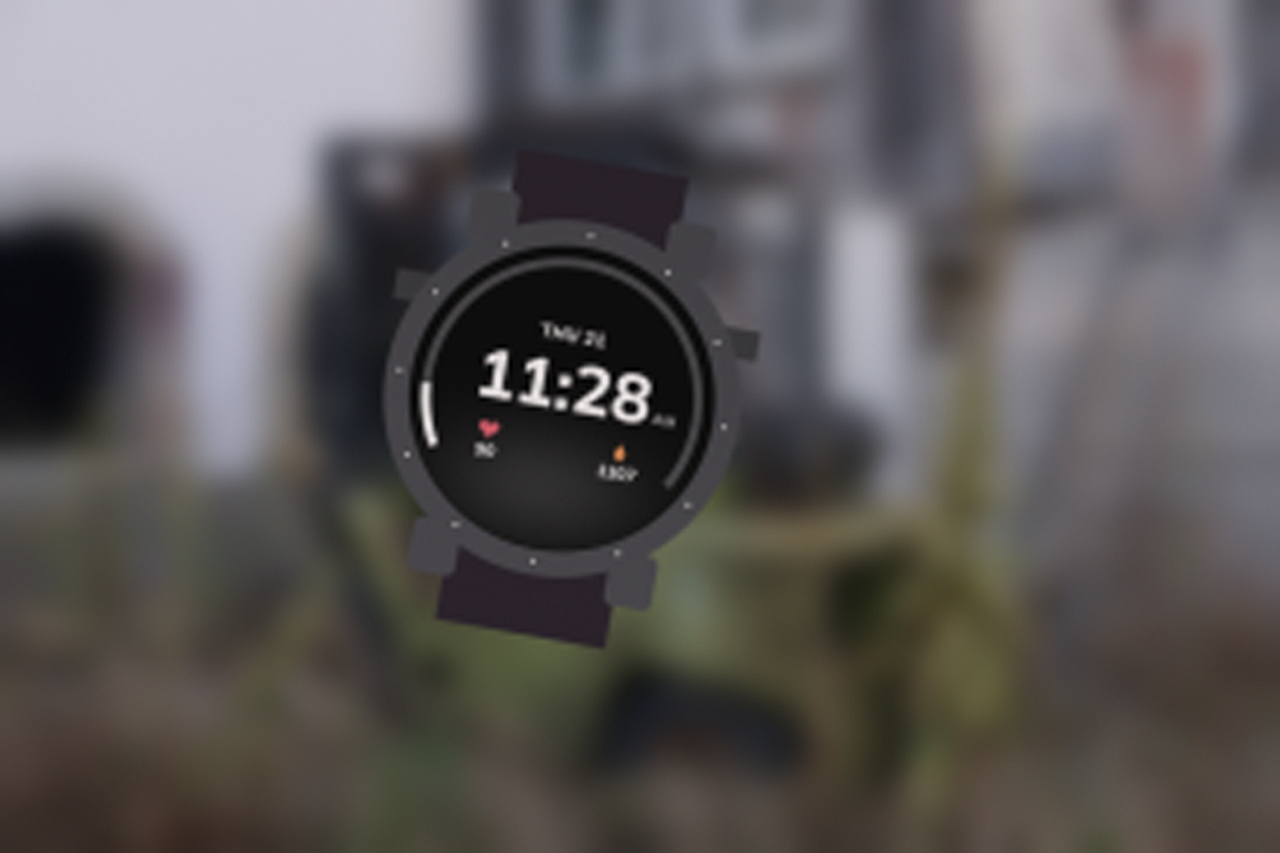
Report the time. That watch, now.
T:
11:28
